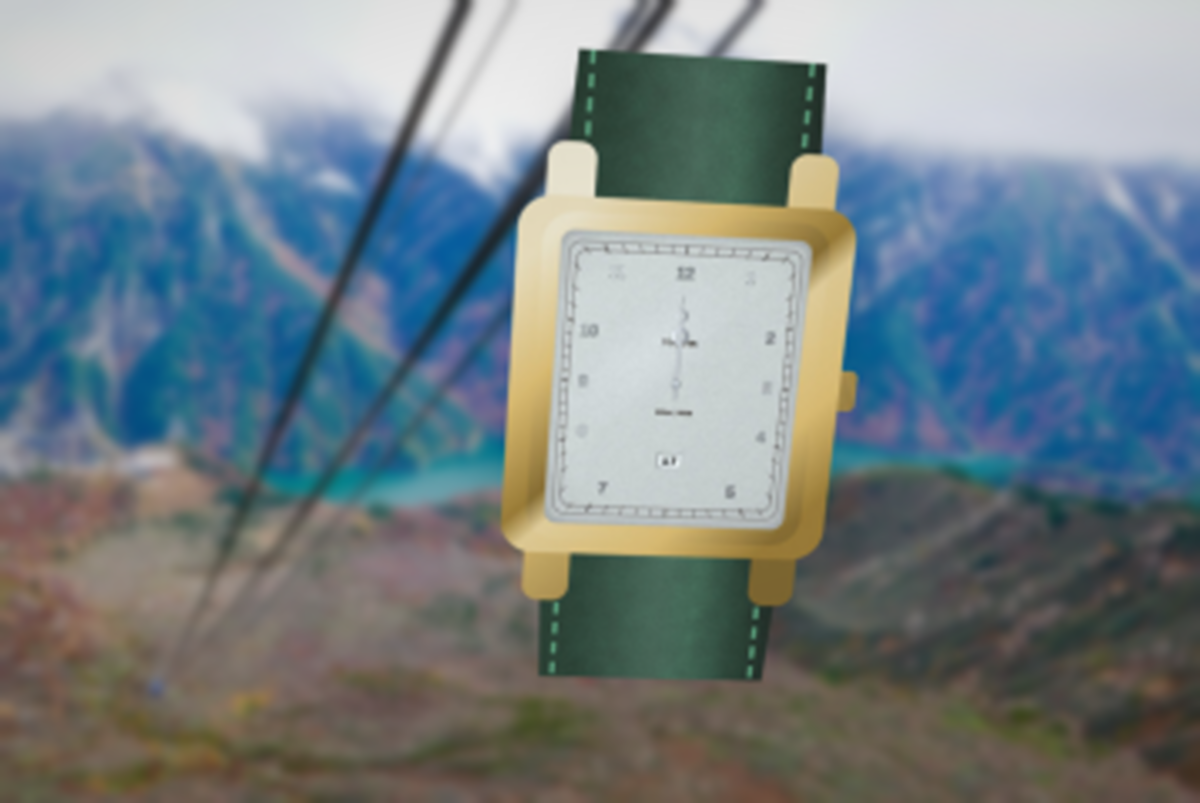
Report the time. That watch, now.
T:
12:00
